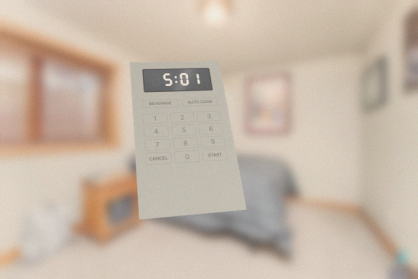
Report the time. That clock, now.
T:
5:01
